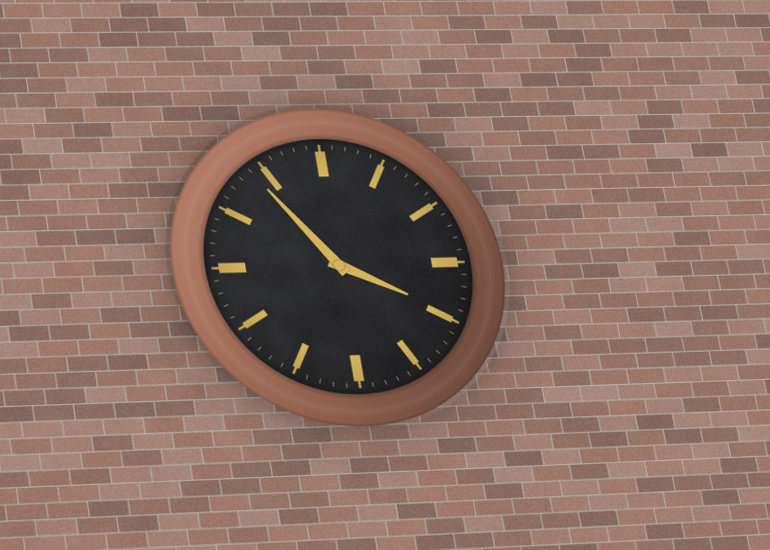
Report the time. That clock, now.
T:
3:54
